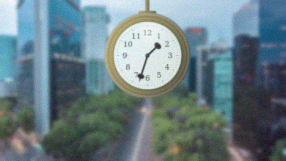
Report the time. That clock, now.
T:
1:33
